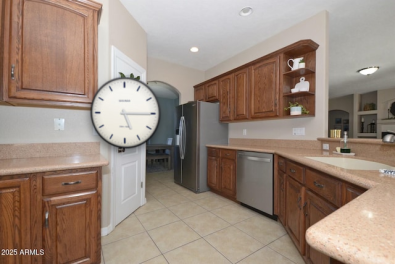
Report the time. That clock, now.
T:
5:15
